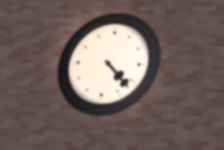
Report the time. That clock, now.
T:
4:22
